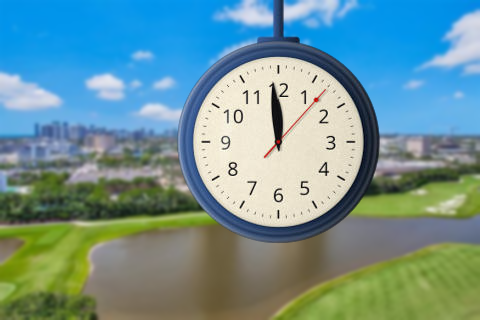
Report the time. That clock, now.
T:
11:59:07
